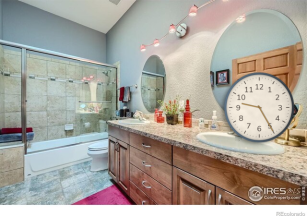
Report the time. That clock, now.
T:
9:25
